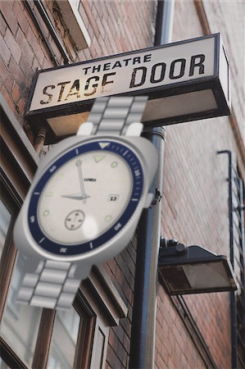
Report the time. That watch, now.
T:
8:55
